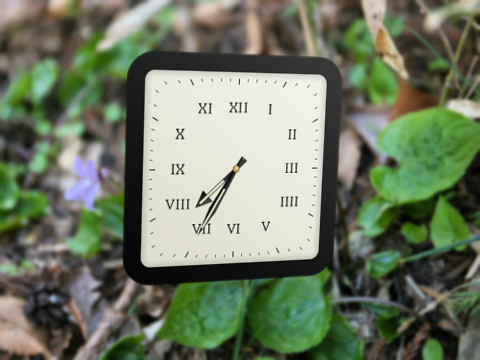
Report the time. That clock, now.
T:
7:35
